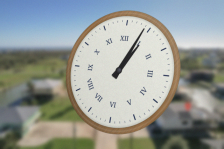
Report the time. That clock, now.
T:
1:04
